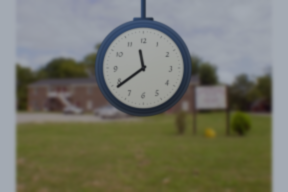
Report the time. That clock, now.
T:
11:39
